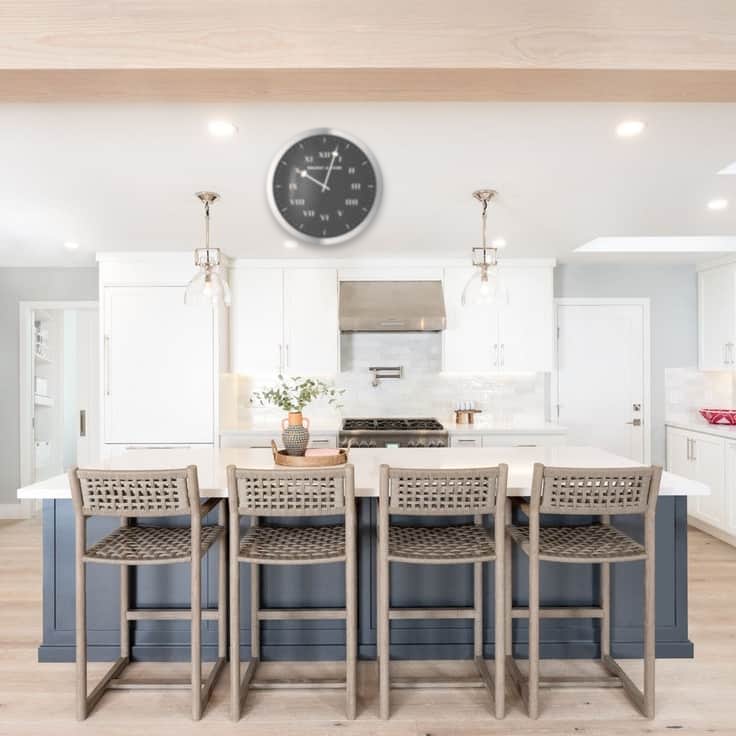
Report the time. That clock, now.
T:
10:03
